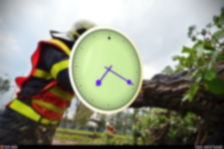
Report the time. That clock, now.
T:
7:19
